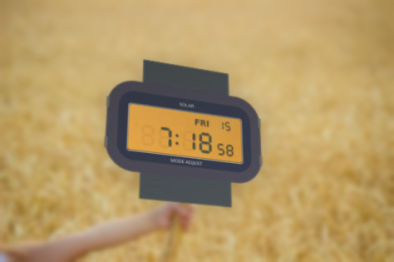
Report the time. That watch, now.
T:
7:18:58
